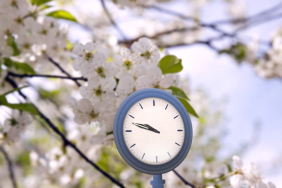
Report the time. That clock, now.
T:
9:48
